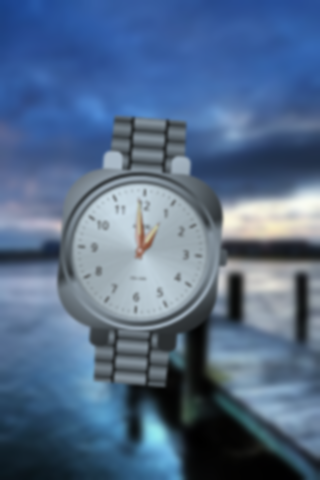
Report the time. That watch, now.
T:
12:59
